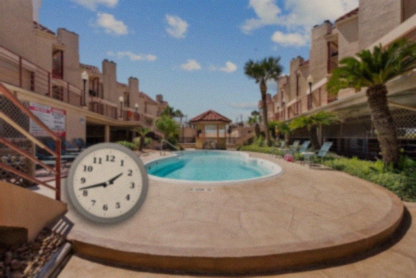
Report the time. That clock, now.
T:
1:42
